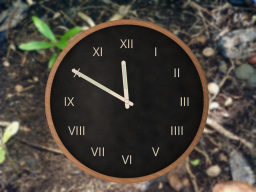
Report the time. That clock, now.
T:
11:50
